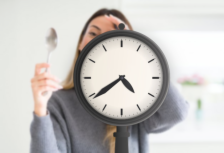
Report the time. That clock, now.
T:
4:39
